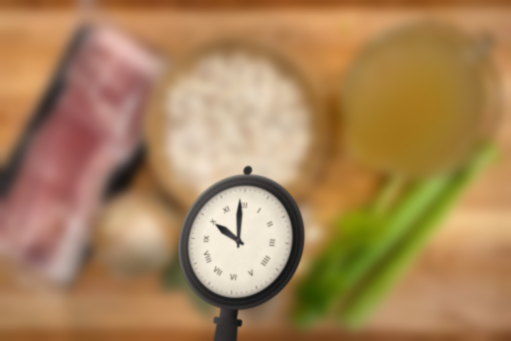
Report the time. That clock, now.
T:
9:59
